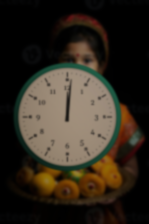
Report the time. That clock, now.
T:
12:01
